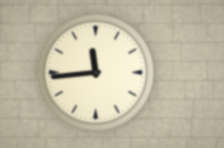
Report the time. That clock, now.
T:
11:44
